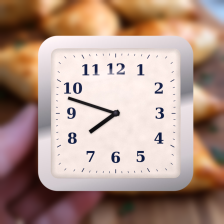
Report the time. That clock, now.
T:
7:48
